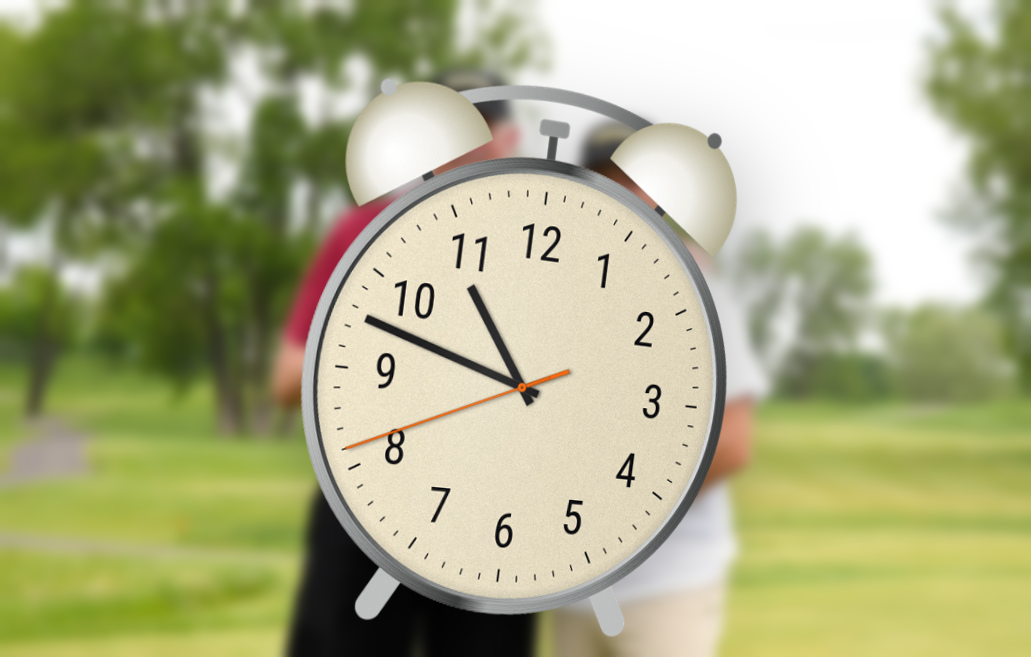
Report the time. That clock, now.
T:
10:47:41
